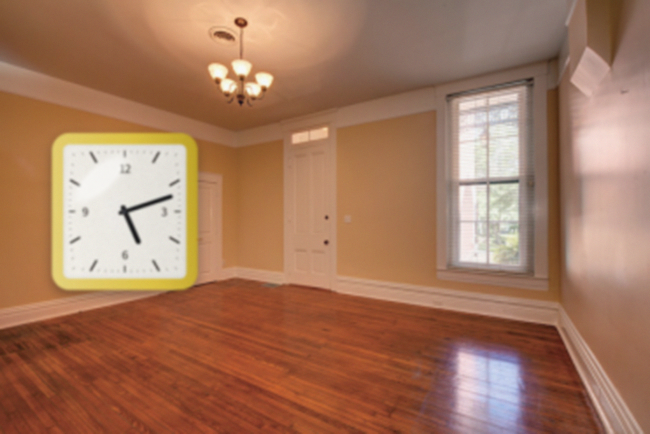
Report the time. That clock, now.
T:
5:12
